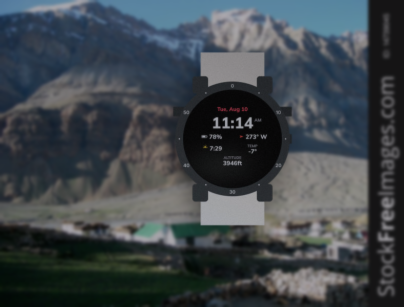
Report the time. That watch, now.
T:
11:14
